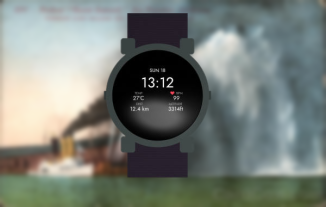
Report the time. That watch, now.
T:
13:12
